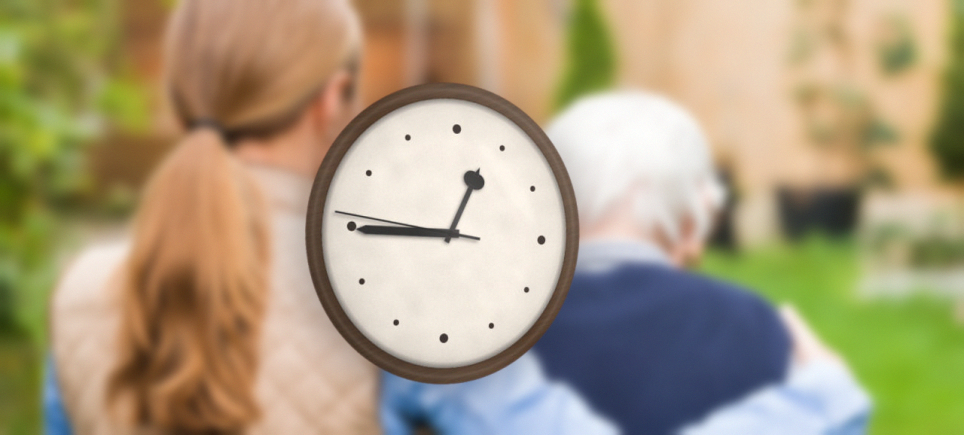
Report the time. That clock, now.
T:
12:44:46
